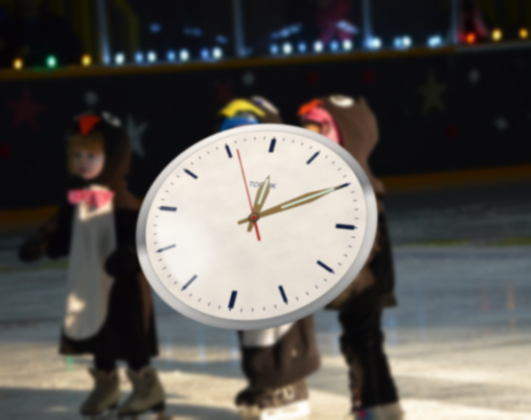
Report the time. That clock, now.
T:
12:09:56
